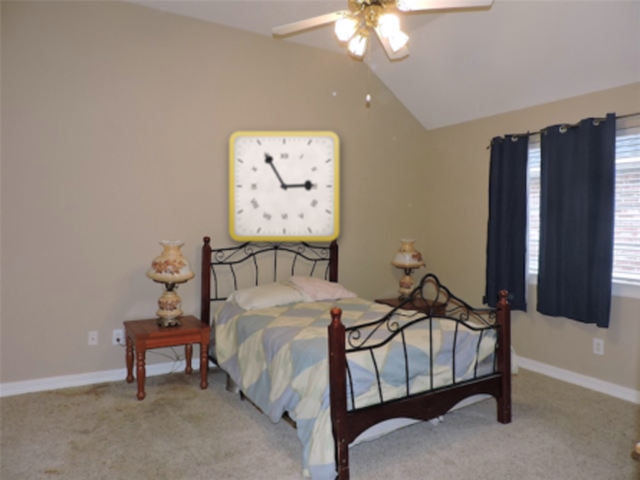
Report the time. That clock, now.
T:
2:55
